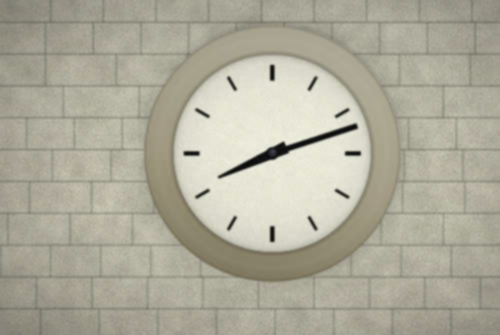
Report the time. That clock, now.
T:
8:12
